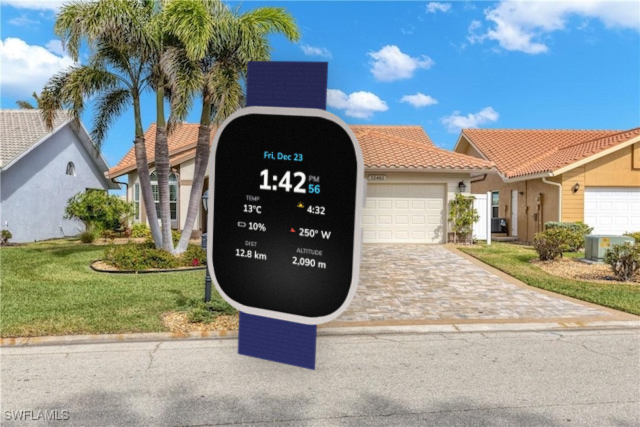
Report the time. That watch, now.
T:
1:42:56
